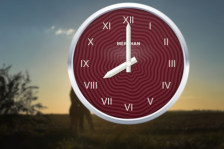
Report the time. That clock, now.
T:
8:00
